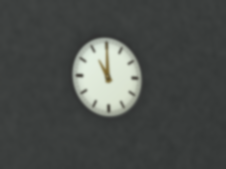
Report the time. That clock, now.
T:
11:00
